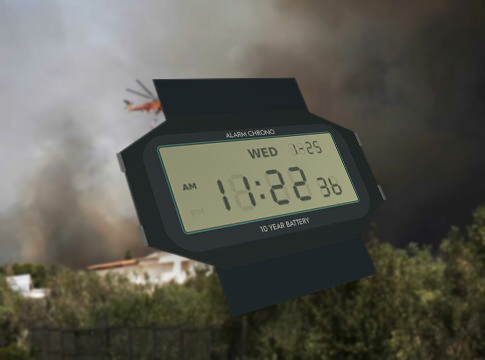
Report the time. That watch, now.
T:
11:22:36
